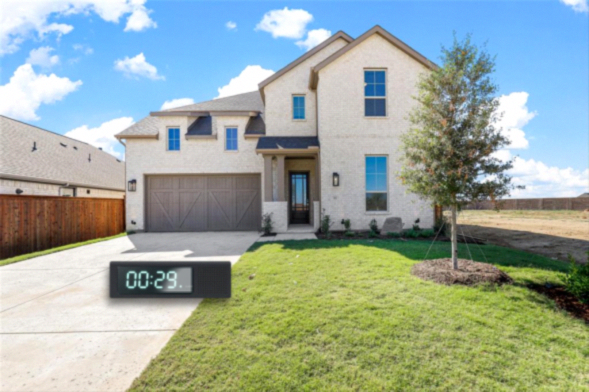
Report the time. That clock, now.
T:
0:29
